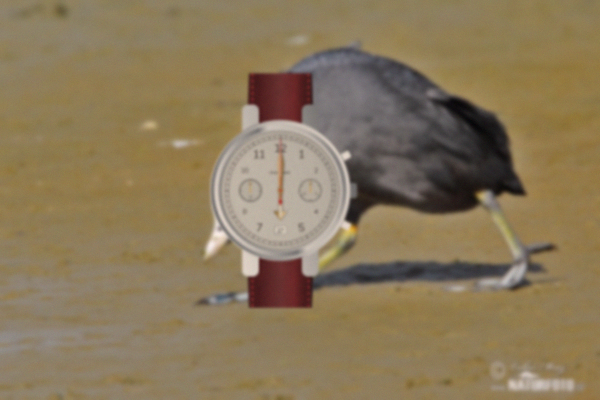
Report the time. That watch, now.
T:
6:00
